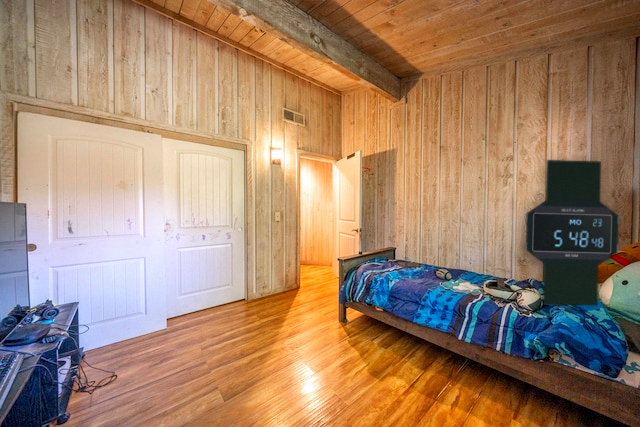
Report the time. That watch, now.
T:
5:48:48
